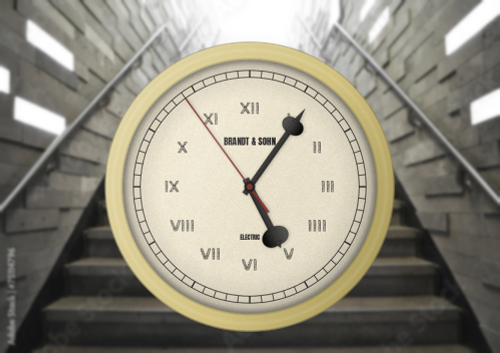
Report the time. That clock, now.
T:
5:05:54
